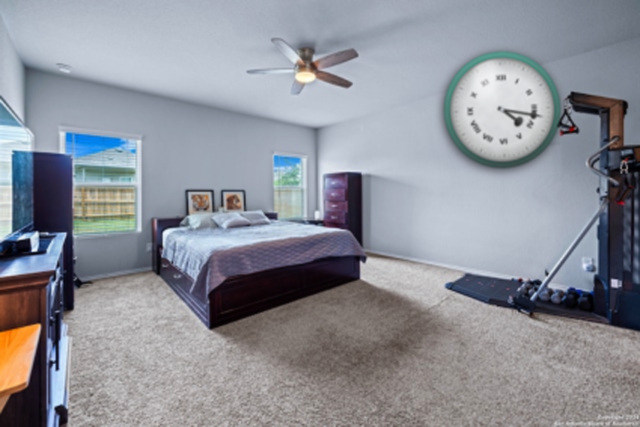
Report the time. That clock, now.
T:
4:17
